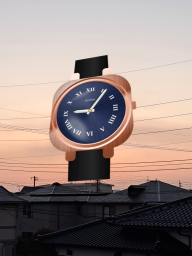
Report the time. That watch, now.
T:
9:06
